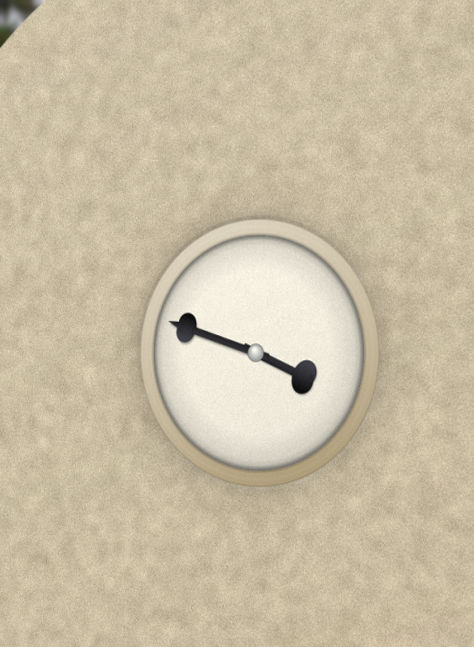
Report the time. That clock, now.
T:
3:48
